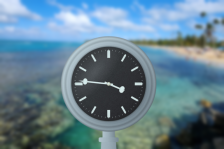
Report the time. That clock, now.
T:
3:46
